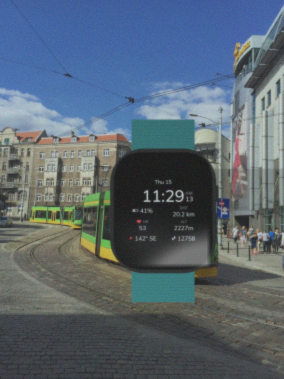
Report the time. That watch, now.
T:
11:29
